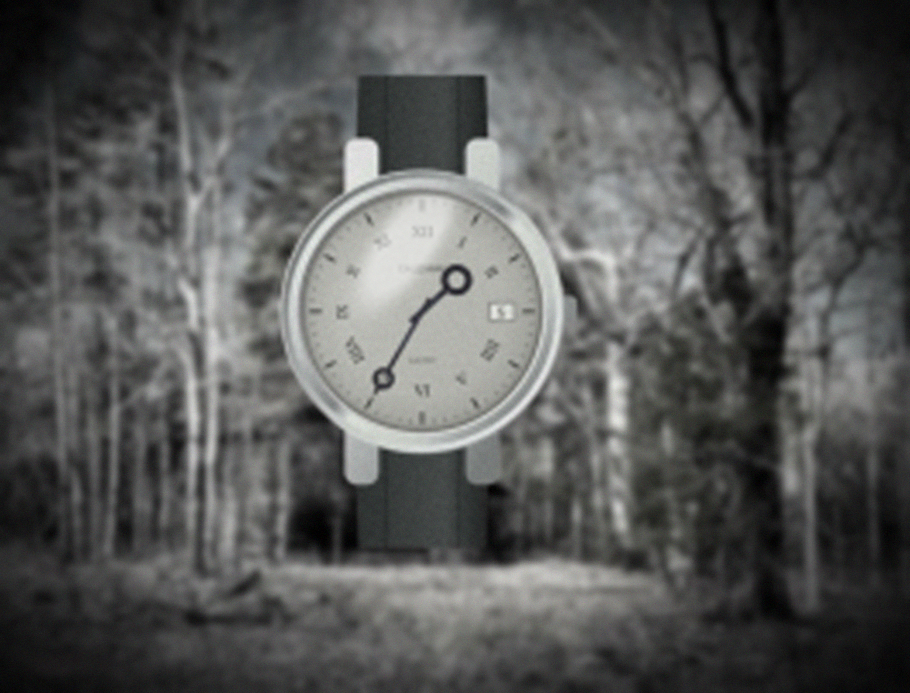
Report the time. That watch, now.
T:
1:35
